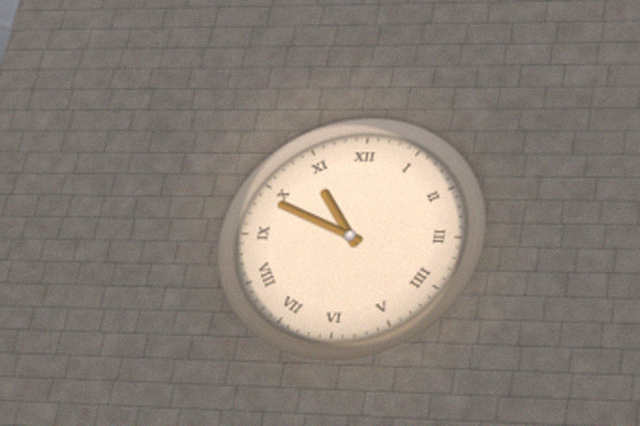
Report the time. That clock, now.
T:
10:49
